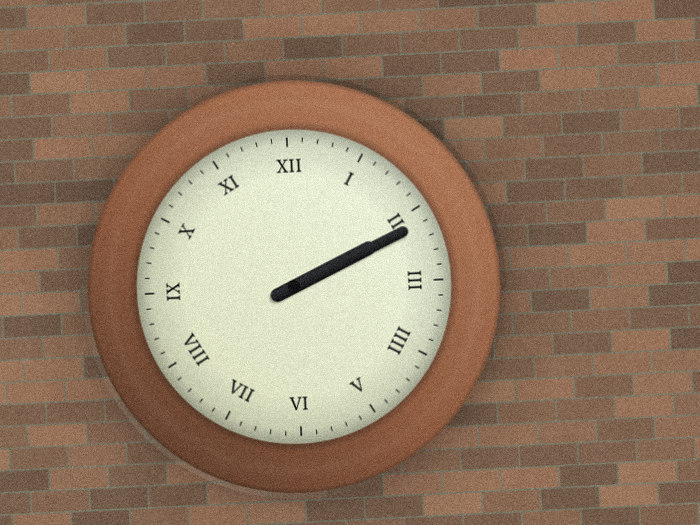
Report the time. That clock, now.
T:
2:11
